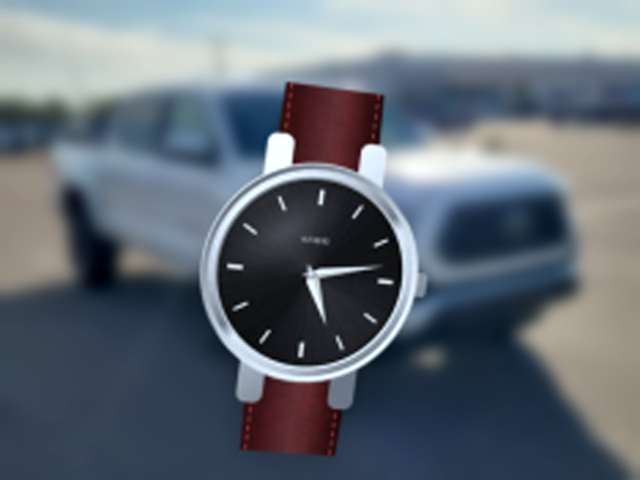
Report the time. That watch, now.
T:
5:13
